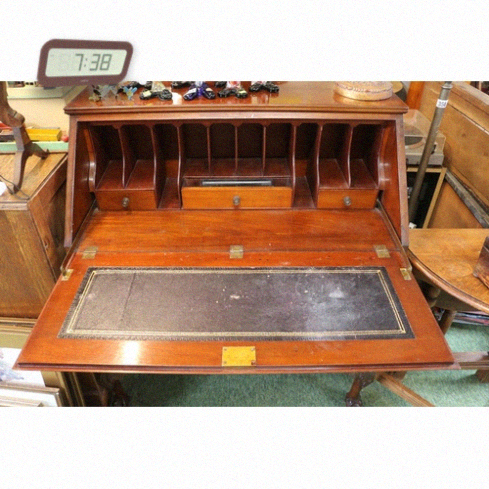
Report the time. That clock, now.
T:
7:38
